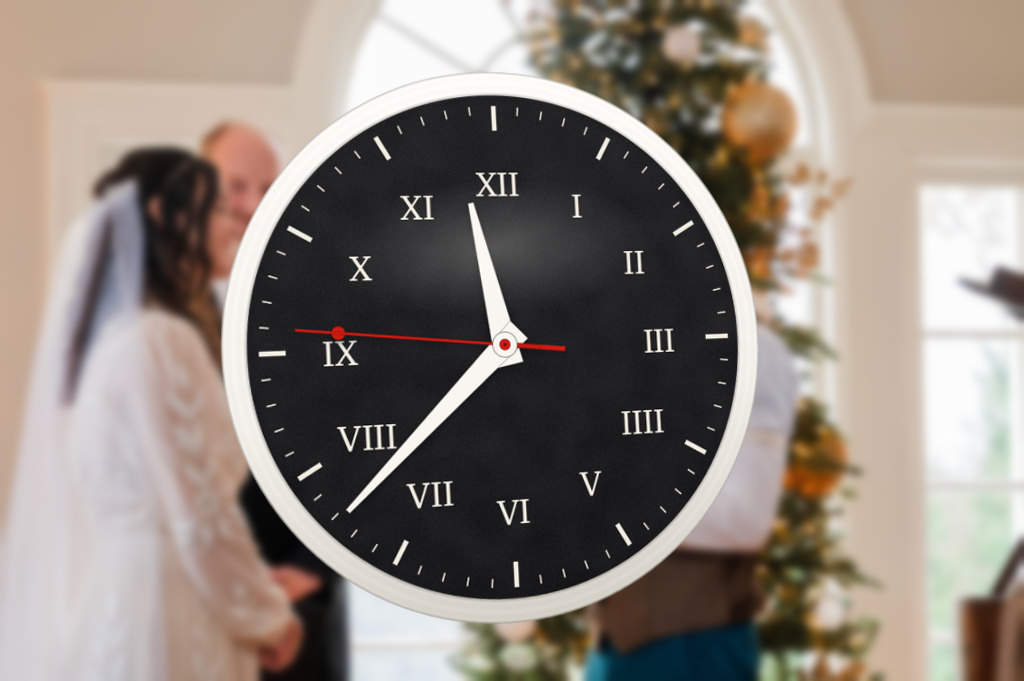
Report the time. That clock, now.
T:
11:37:46
